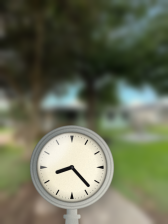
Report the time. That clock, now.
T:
8:23
